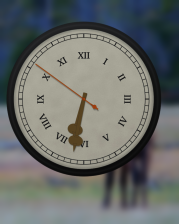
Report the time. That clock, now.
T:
6:31:51
